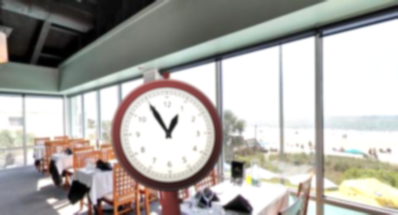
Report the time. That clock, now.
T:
12:55
